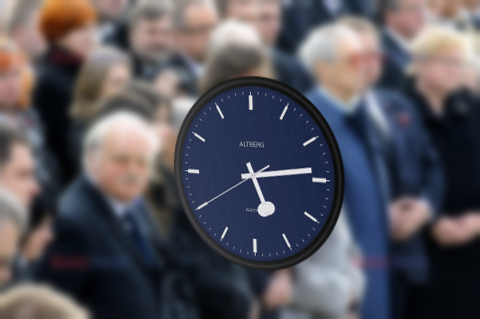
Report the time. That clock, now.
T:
5:13:40
